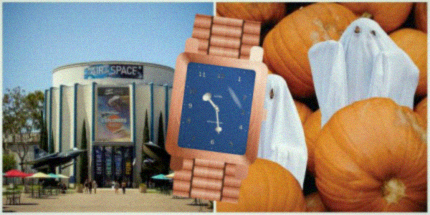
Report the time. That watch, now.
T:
10:28
